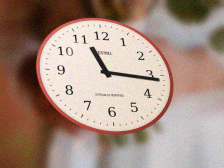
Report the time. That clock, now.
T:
11:16
